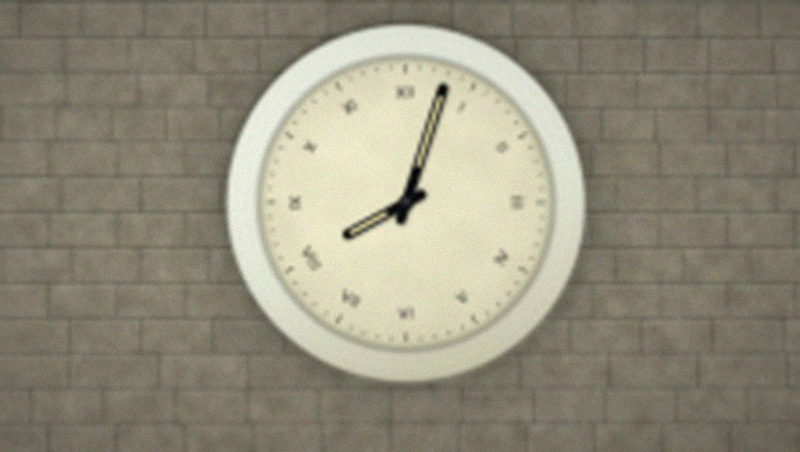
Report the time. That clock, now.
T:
8:03
